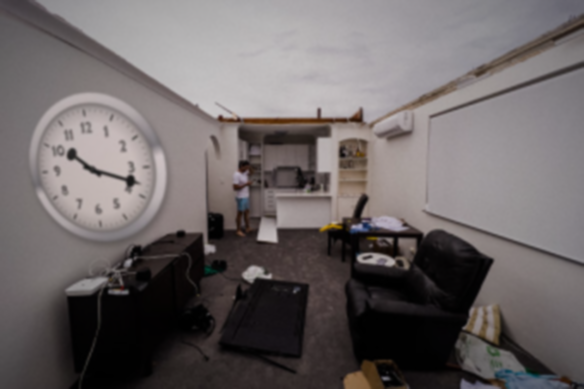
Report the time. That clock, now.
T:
10:18
